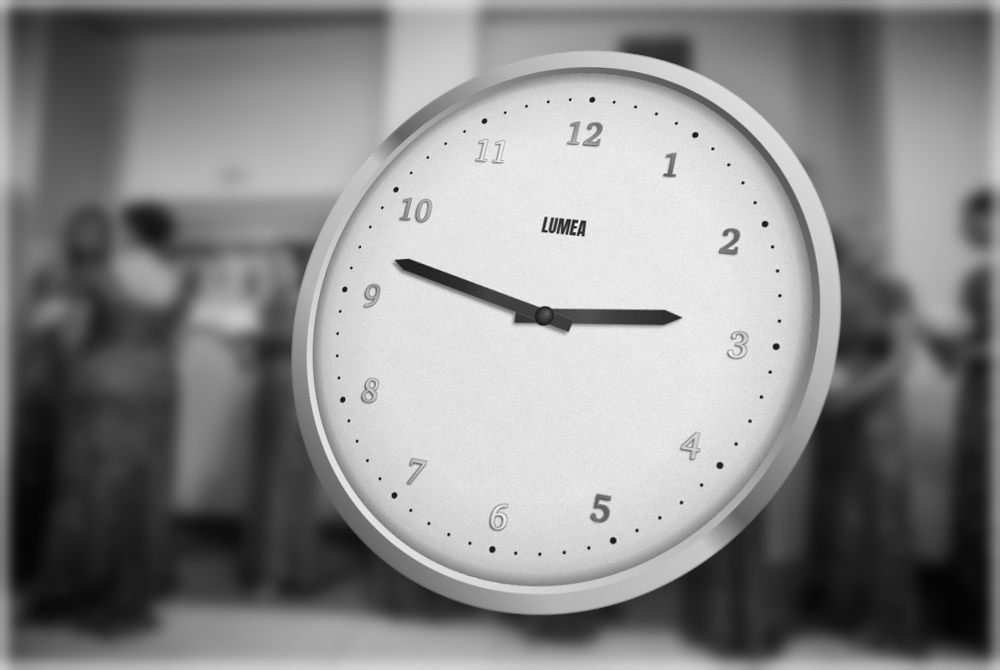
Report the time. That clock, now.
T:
2:47
